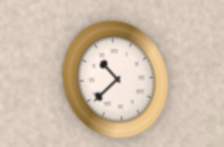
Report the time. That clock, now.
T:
10:39
